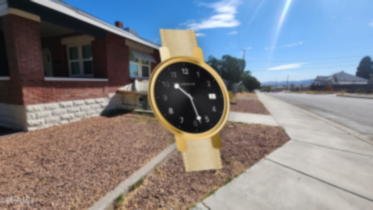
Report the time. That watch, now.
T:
10:28
